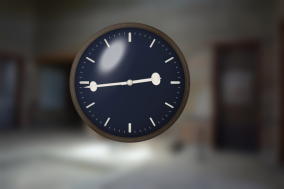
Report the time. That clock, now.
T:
2:44
